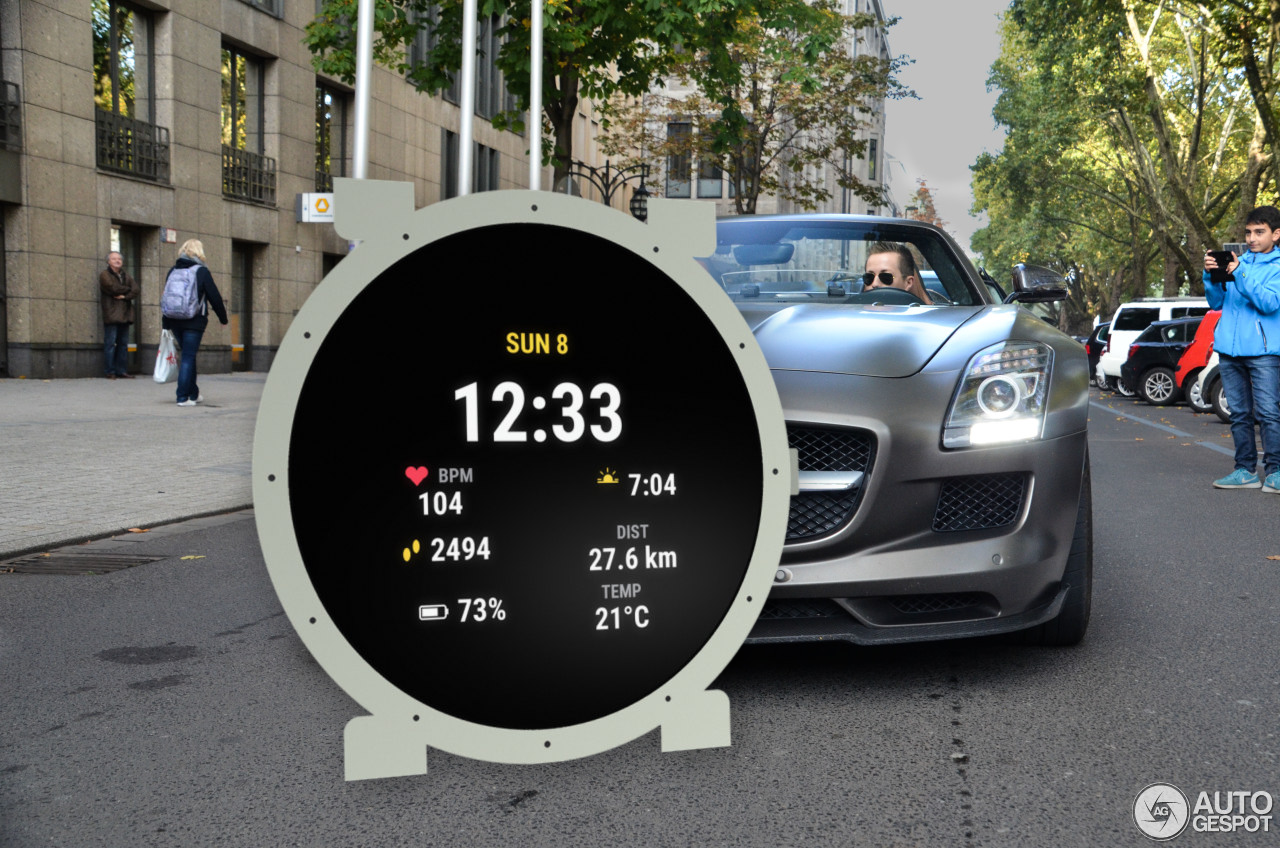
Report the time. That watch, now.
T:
12:33
